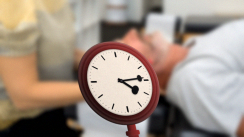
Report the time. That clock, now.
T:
4:14
